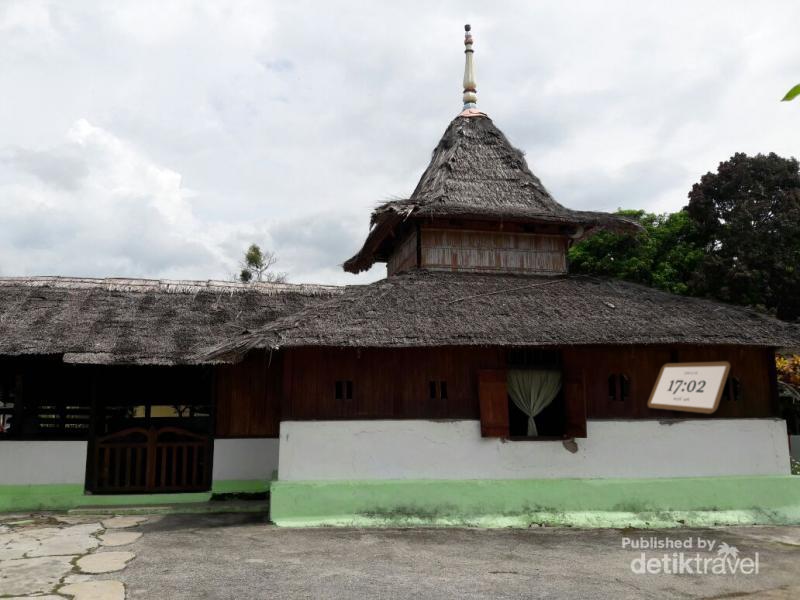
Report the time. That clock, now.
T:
17:02
